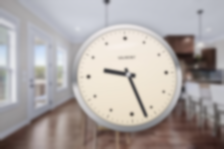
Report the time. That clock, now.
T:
9:27
